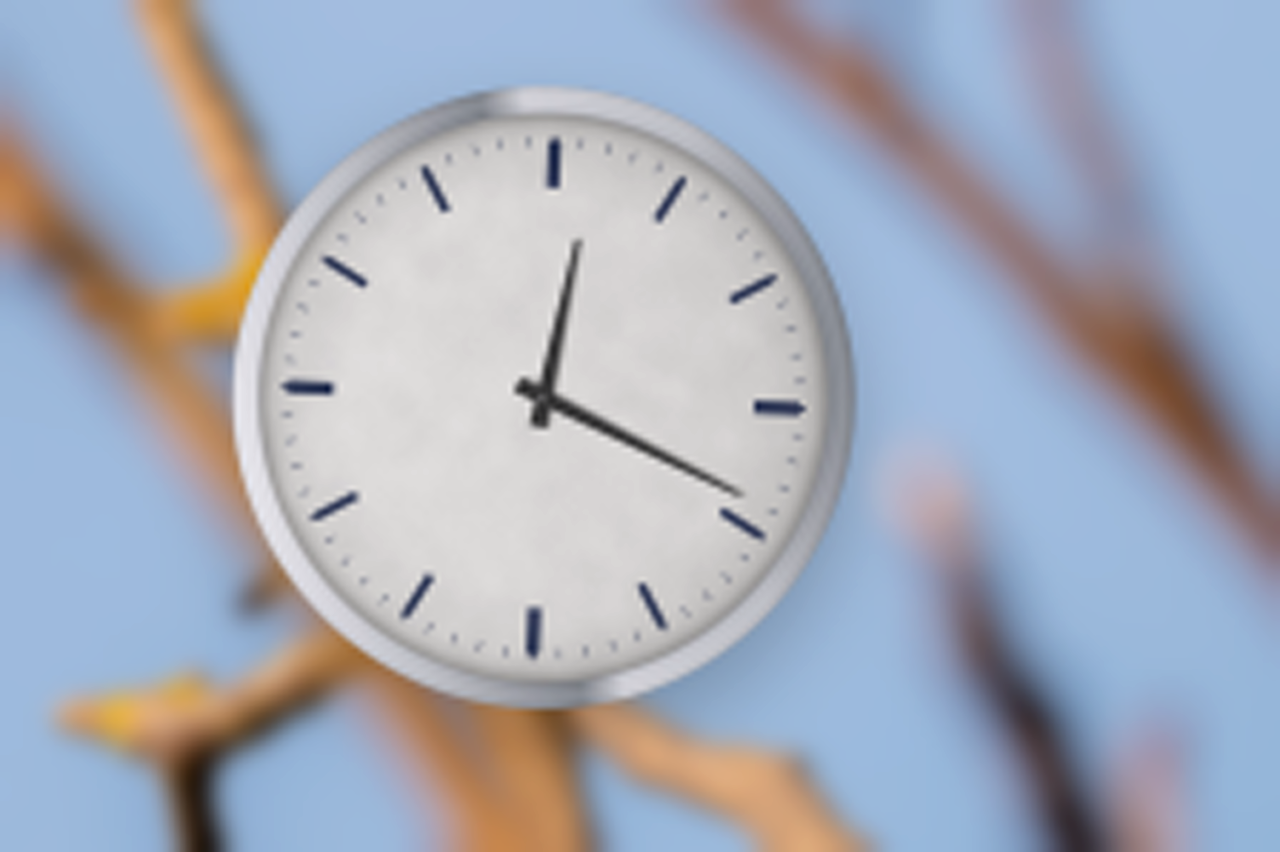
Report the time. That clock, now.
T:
12:19
